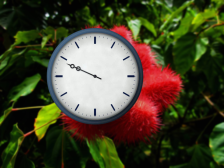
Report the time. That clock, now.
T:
9:49
